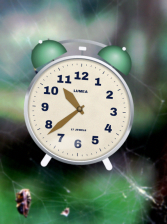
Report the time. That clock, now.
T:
10:38
